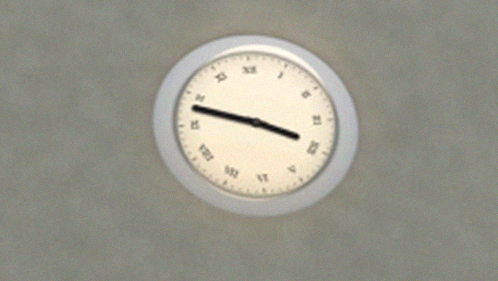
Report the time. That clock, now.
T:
3:48
